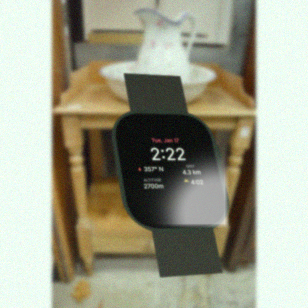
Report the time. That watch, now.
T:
2:22
